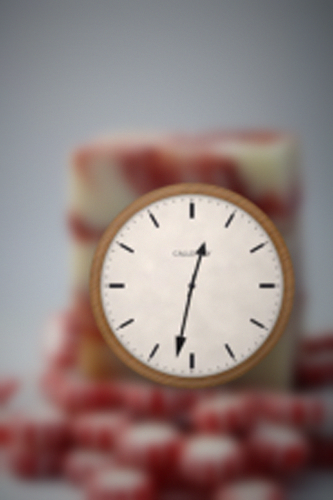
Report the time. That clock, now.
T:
12:32
